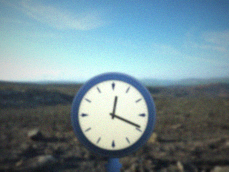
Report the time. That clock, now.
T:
12:19
